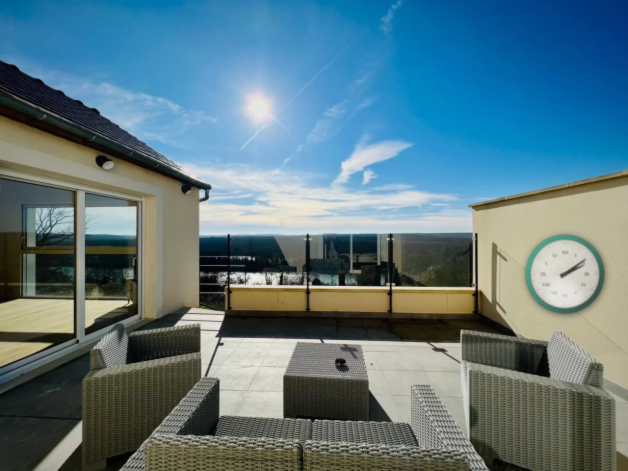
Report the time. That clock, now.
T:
2:09
